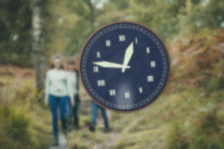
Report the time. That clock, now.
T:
12:47
